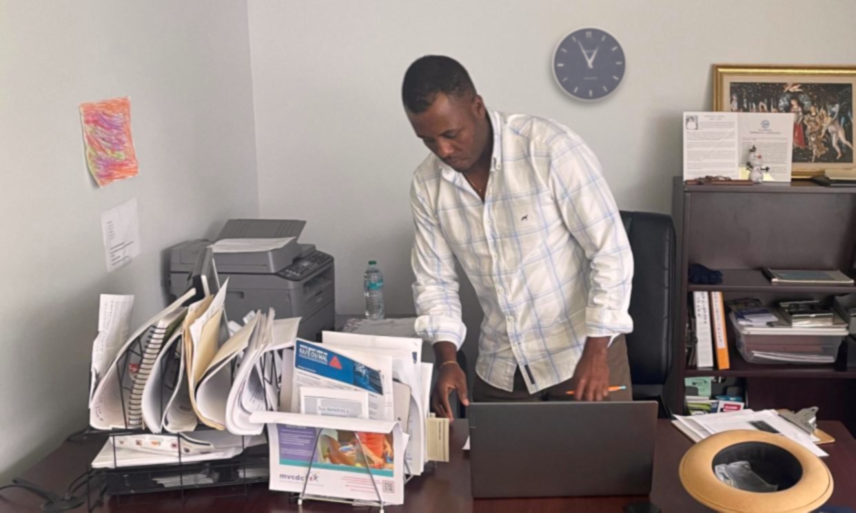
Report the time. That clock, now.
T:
12:56
